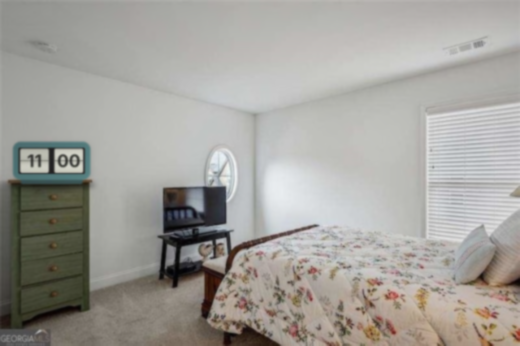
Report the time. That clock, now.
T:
11:00
